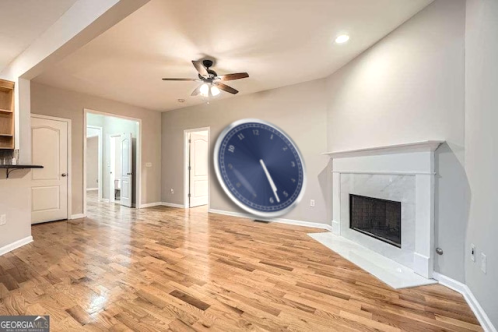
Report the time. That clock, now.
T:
5:28
